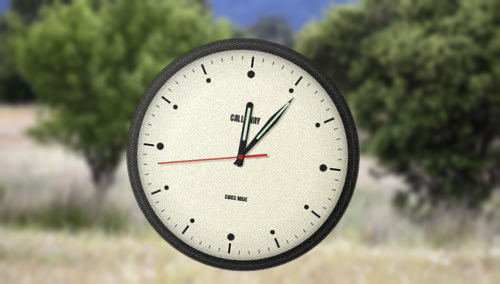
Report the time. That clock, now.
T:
12:05:43
